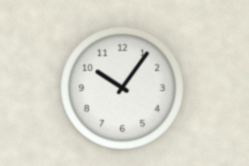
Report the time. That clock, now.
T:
10:06
